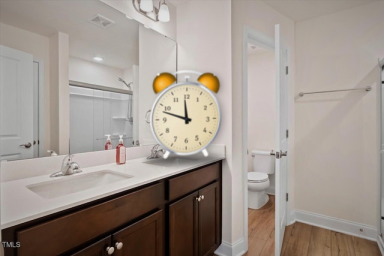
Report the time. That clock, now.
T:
11:48
